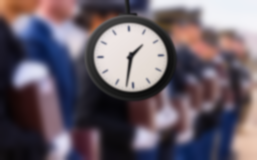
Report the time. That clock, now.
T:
1:32
